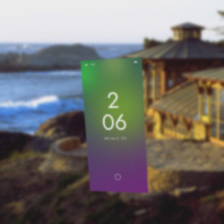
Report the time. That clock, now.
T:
2:06
